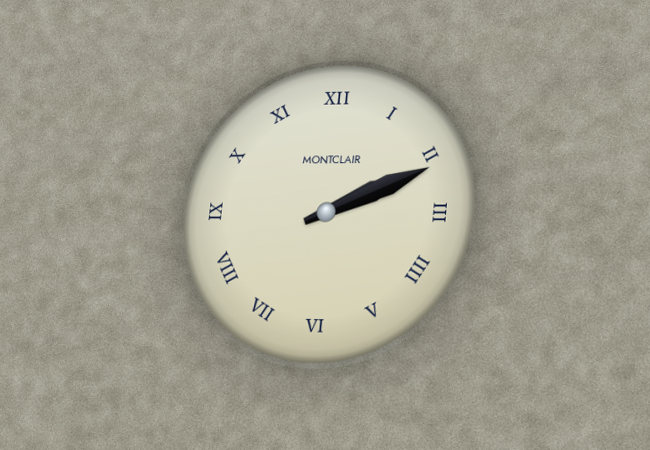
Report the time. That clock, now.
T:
2:11
